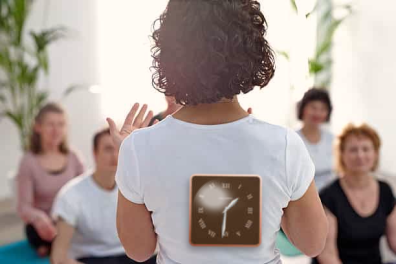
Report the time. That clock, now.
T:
1:31
